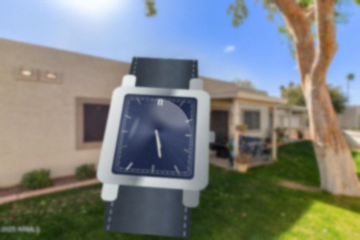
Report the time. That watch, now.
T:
5:28
